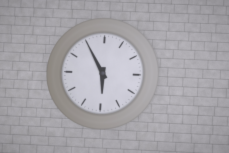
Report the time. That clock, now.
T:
5:55
